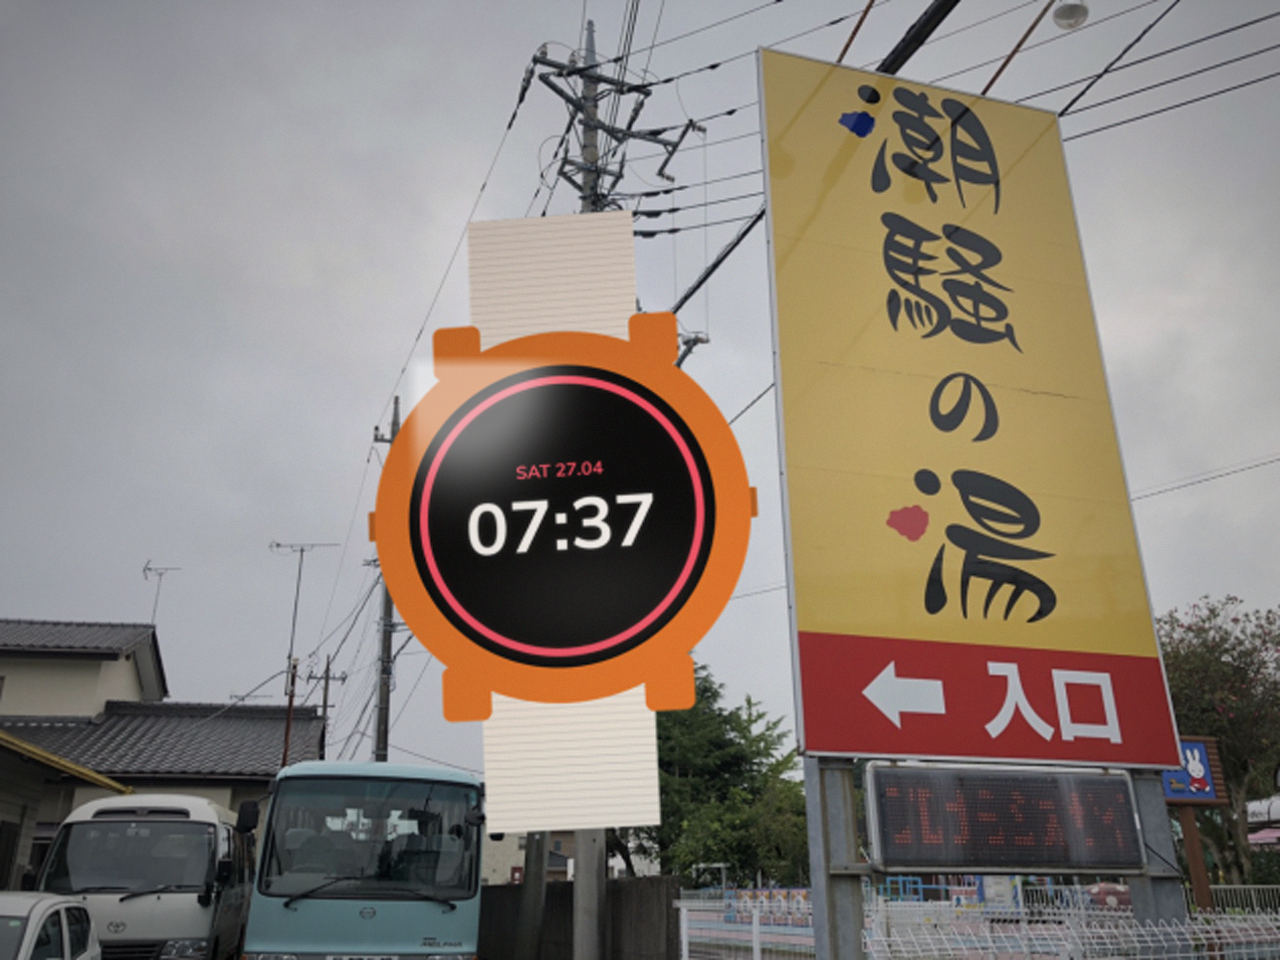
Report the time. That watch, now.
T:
7:37
